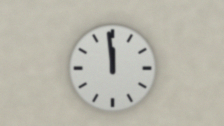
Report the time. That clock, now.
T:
11:59
